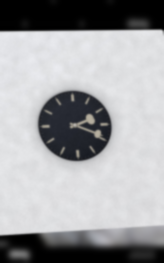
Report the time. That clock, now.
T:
2:19
